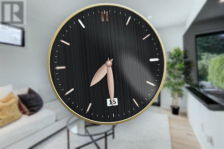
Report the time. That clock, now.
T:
7:30
